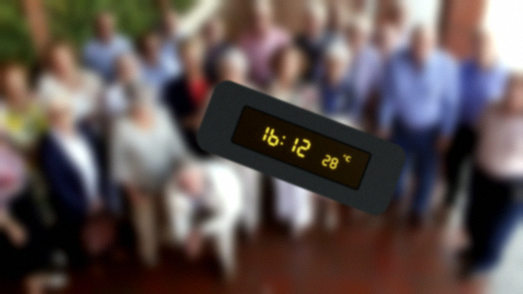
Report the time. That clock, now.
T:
16:12
